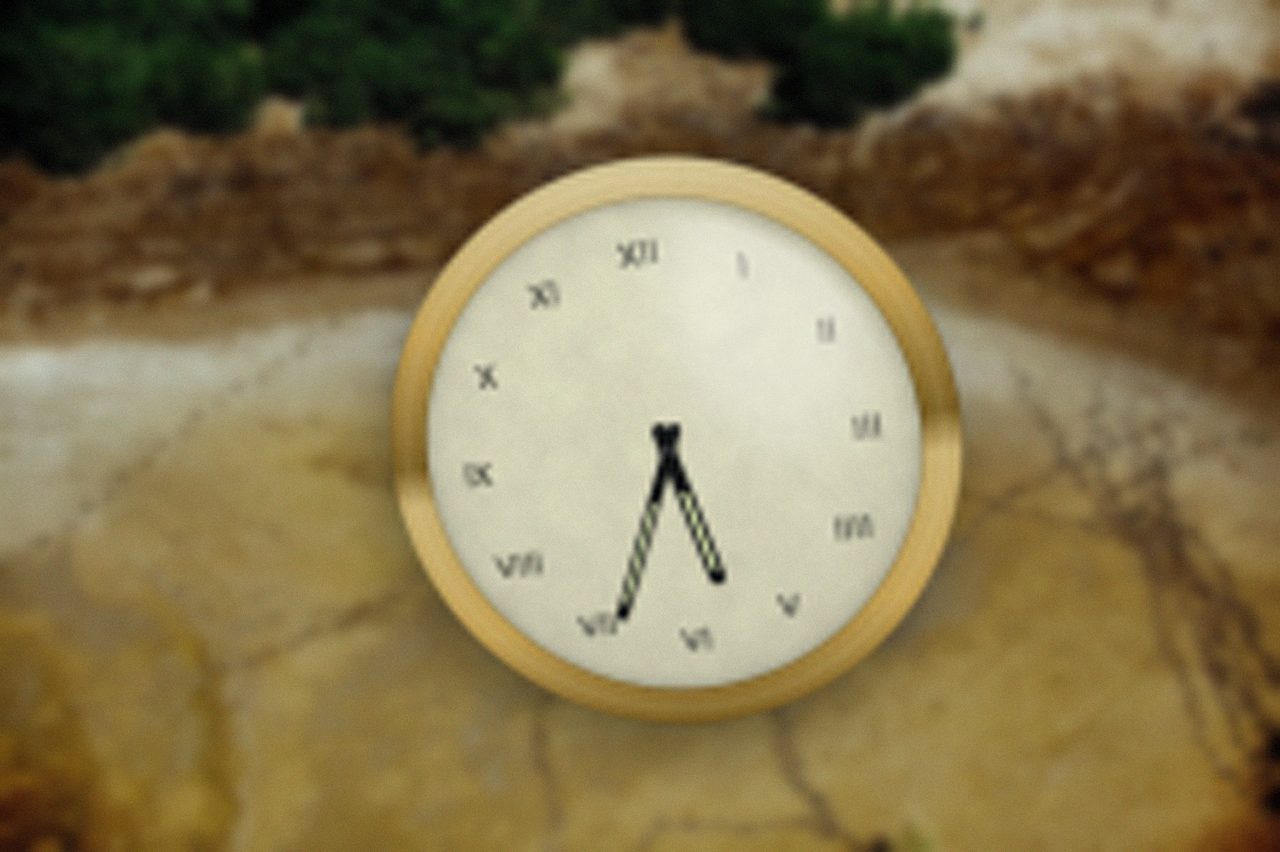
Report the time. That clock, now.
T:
5:34
